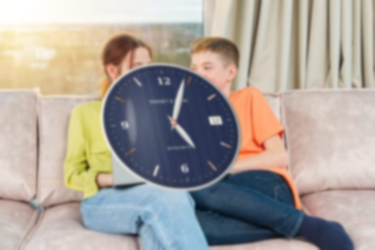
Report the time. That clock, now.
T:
5:04
